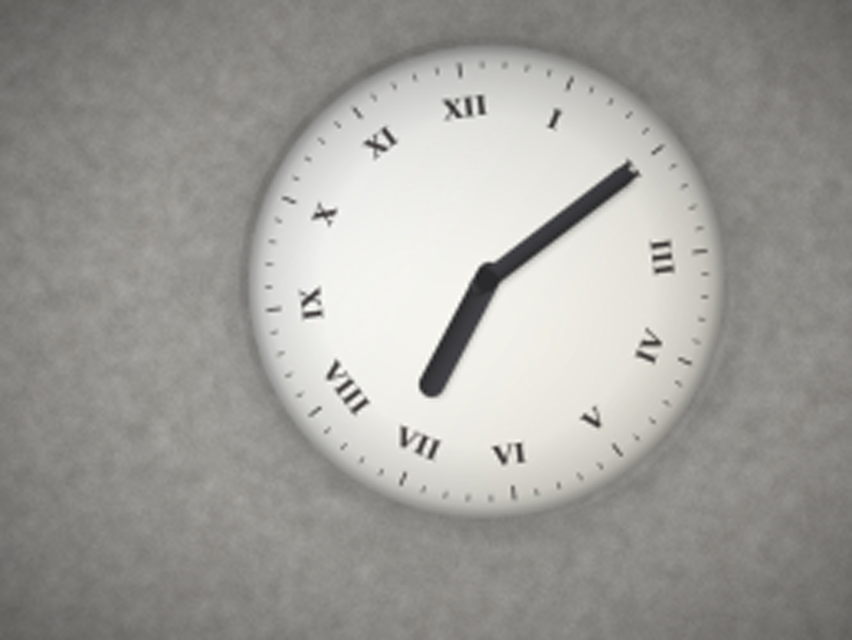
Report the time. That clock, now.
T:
7:10
